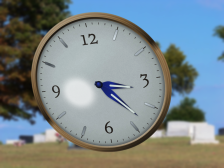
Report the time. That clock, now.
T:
3:23
